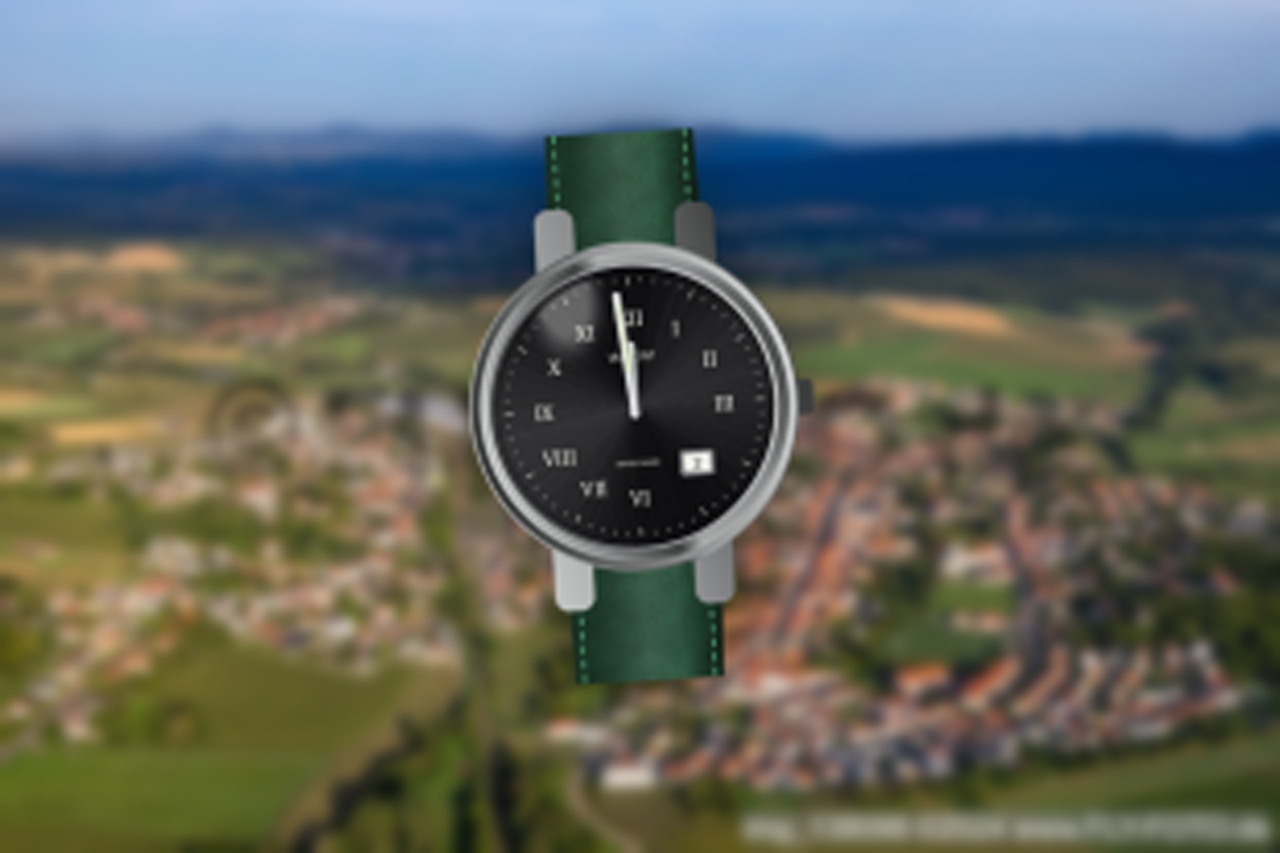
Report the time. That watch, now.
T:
11:59
